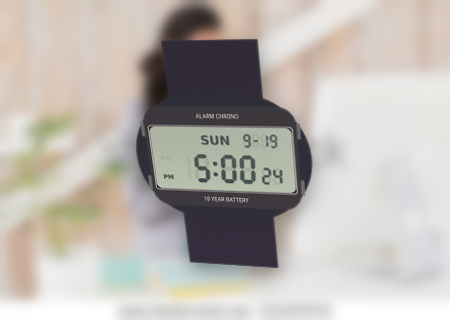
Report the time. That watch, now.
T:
5:00:24
